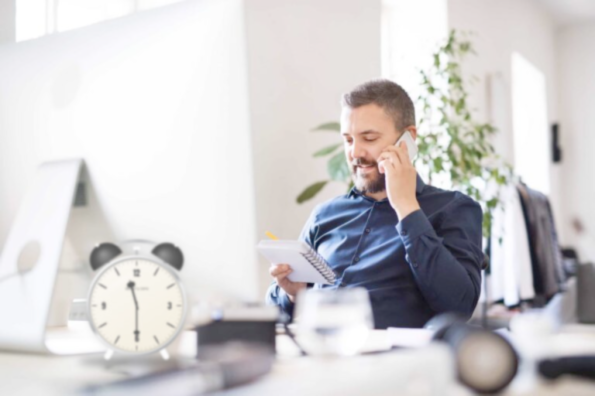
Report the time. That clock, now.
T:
11:30
